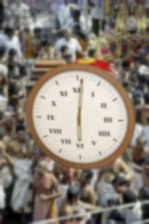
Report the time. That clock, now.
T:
6:01
